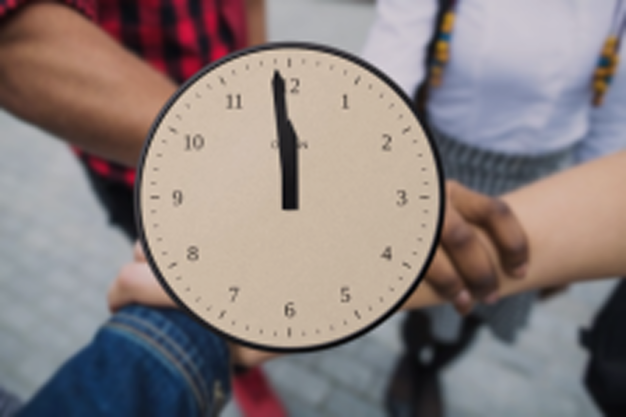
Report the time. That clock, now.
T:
11:59
